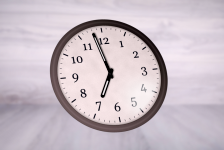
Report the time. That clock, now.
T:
6:58
